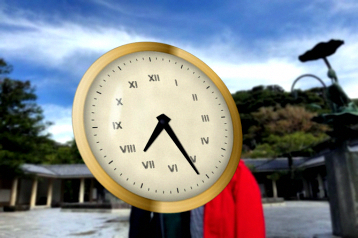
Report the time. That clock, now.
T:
7:26
